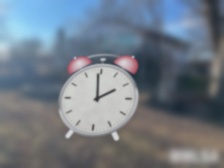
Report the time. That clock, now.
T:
1:59
